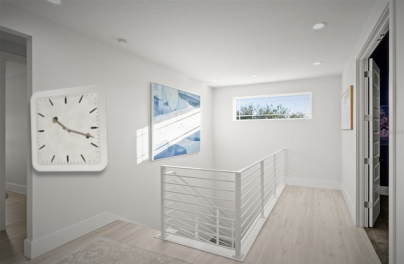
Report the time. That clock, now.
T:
10:18
